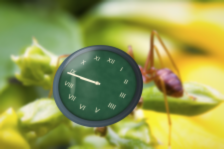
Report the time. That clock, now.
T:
8:44
